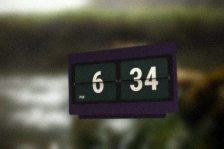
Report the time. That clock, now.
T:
6:34
